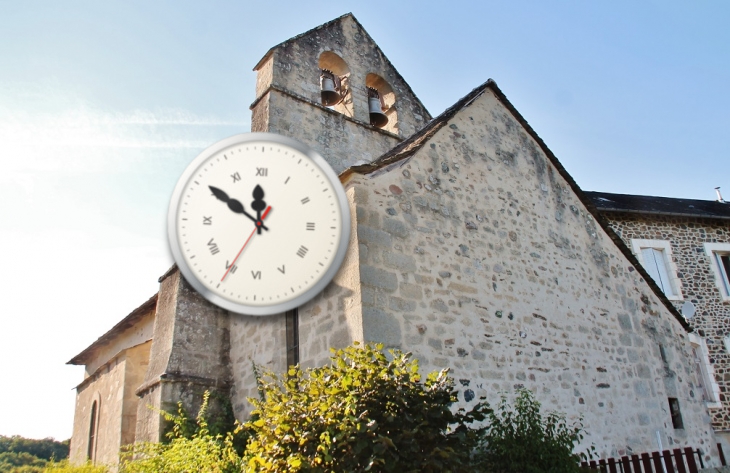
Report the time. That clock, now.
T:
11:50:35
